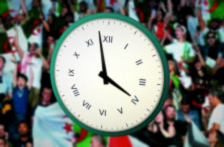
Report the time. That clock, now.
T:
3:58
